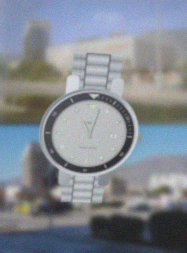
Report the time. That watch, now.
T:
11:02
